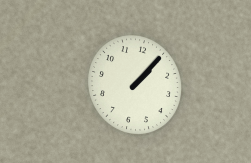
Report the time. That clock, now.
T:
1:05
